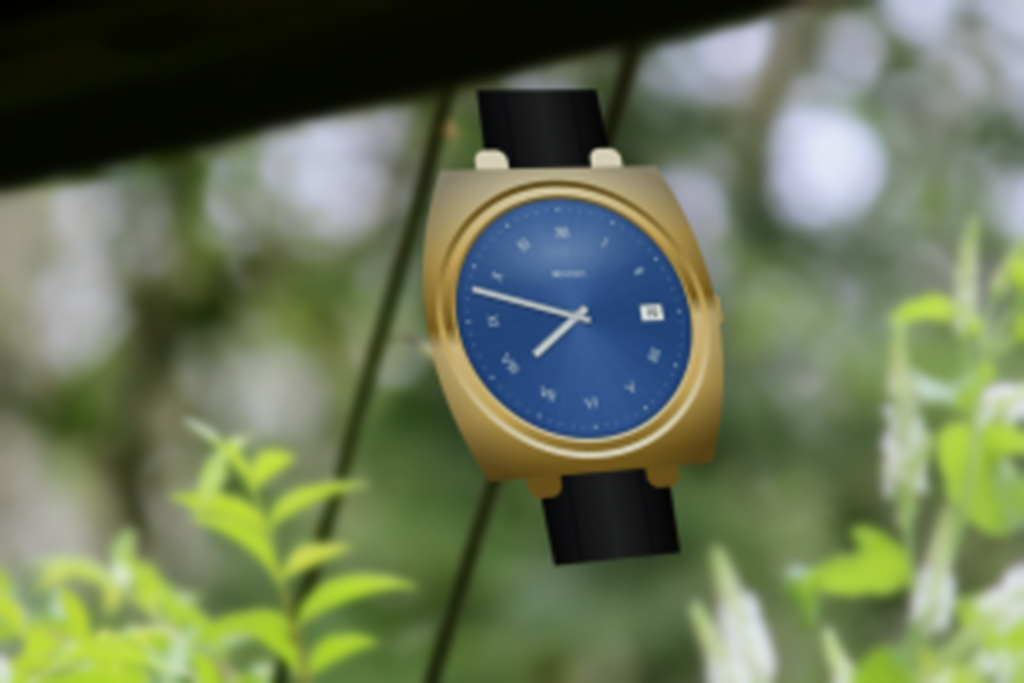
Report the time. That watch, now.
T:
7:48
